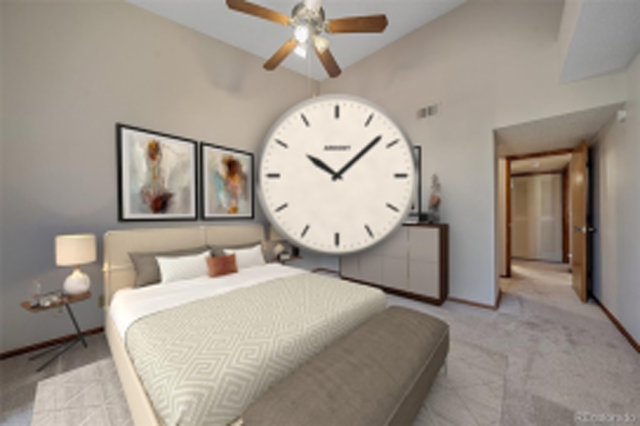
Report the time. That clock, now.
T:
10:08
